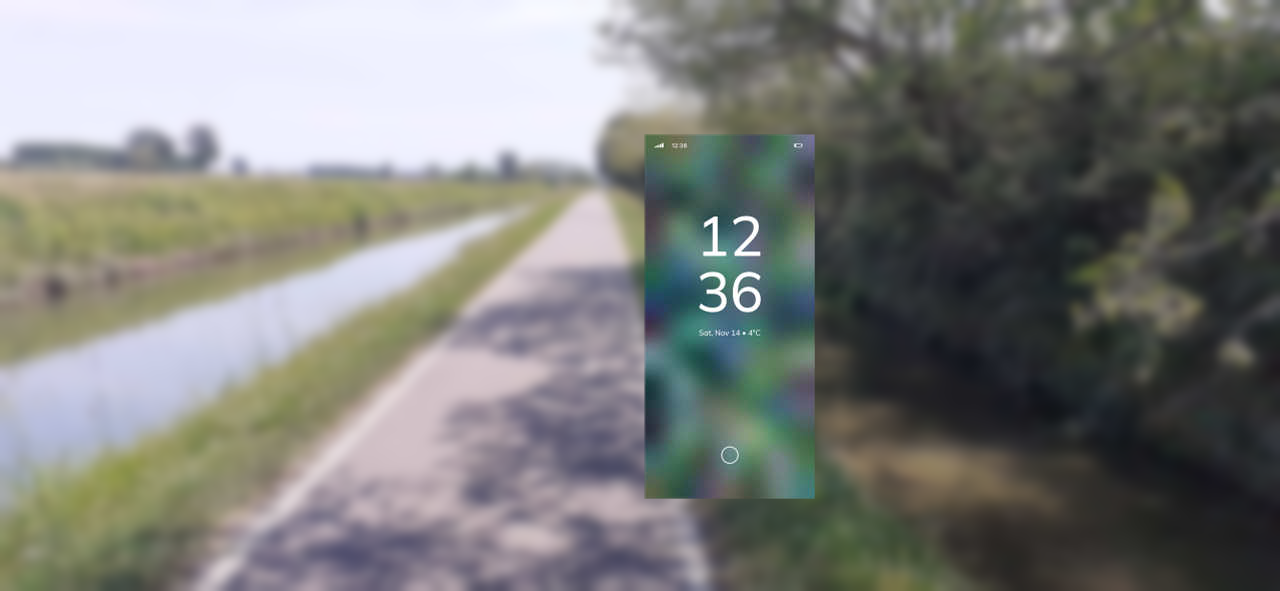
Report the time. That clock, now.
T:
12:36
